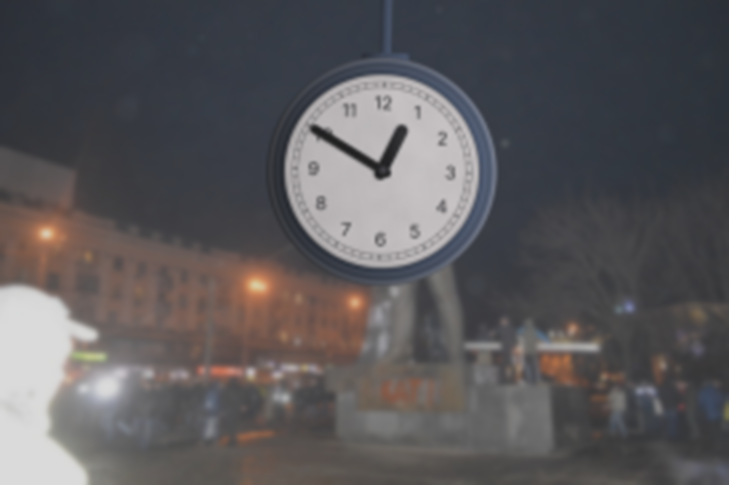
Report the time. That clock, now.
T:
12:50
